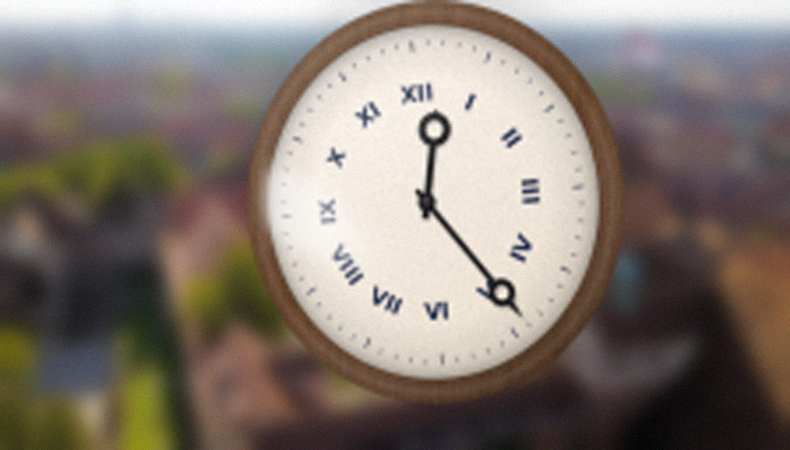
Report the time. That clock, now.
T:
12:24
